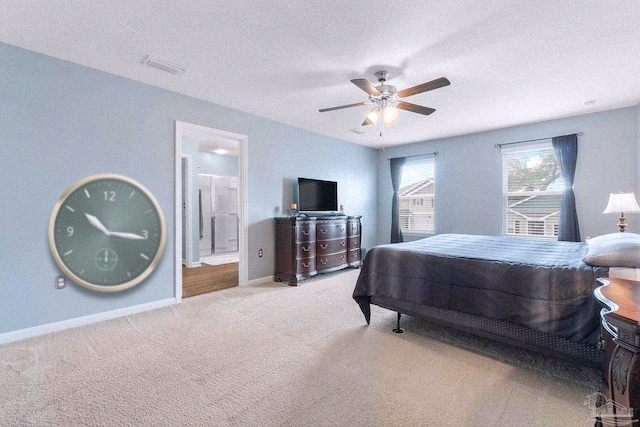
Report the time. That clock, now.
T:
10:16
